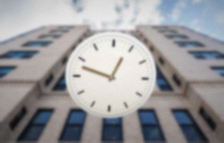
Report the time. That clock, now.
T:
12:48
